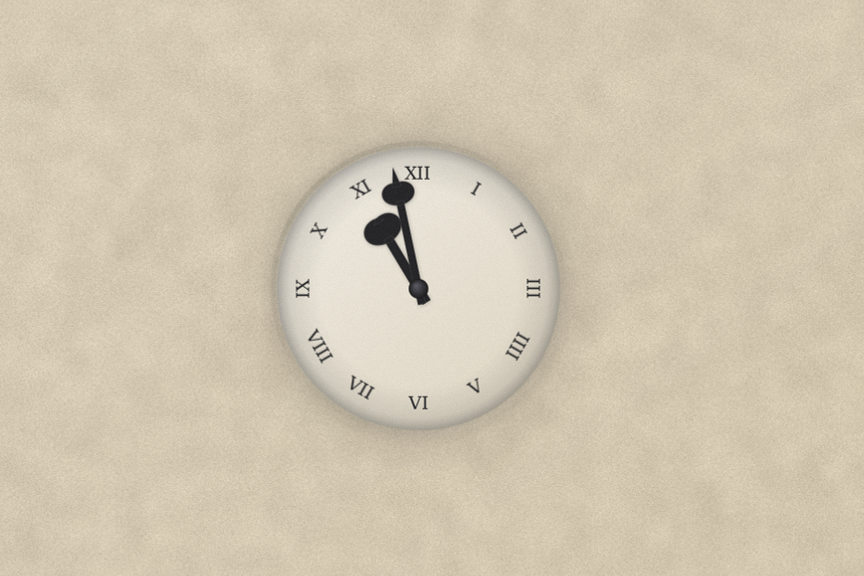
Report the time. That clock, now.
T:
10:58
